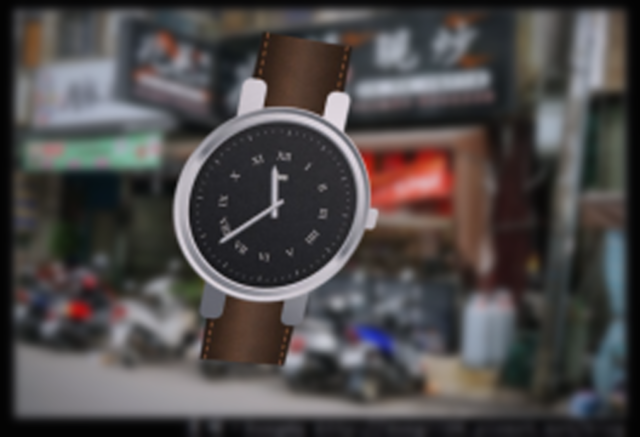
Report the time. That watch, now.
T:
11:38
